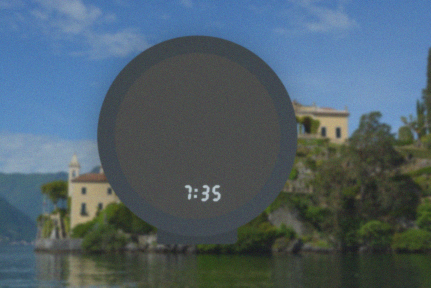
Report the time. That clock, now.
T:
7:35
